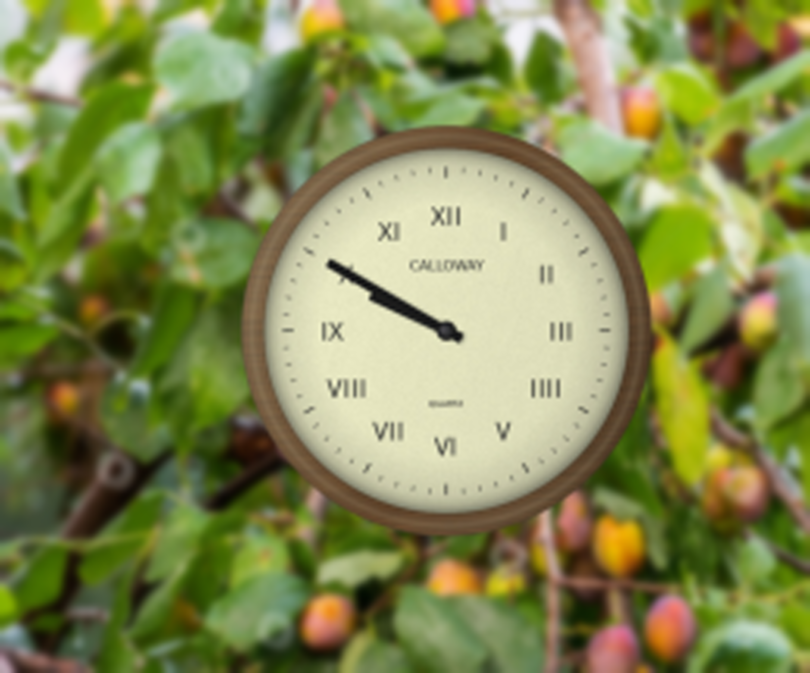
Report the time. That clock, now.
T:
9:50
